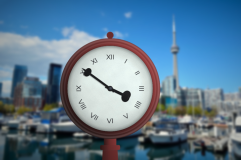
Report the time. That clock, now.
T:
3:51
